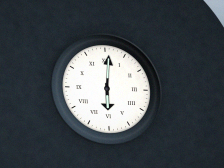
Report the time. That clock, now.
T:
6:01
